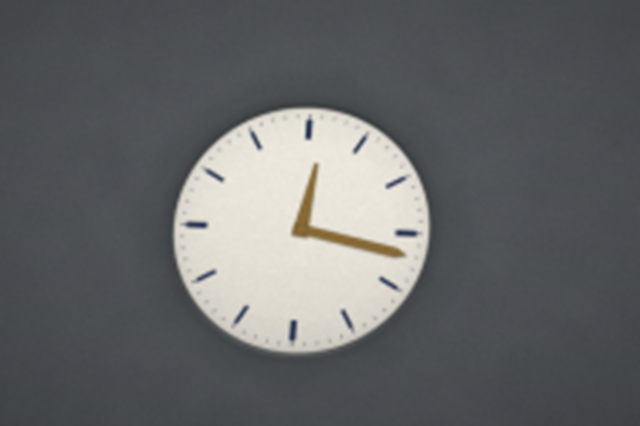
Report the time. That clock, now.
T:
12:17
